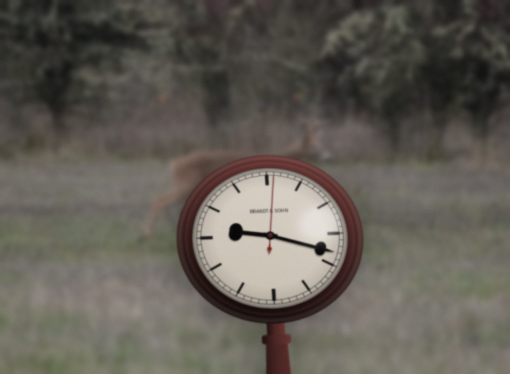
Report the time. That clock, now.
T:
9:18:01
